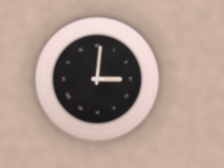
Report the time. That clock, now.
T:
3:01
